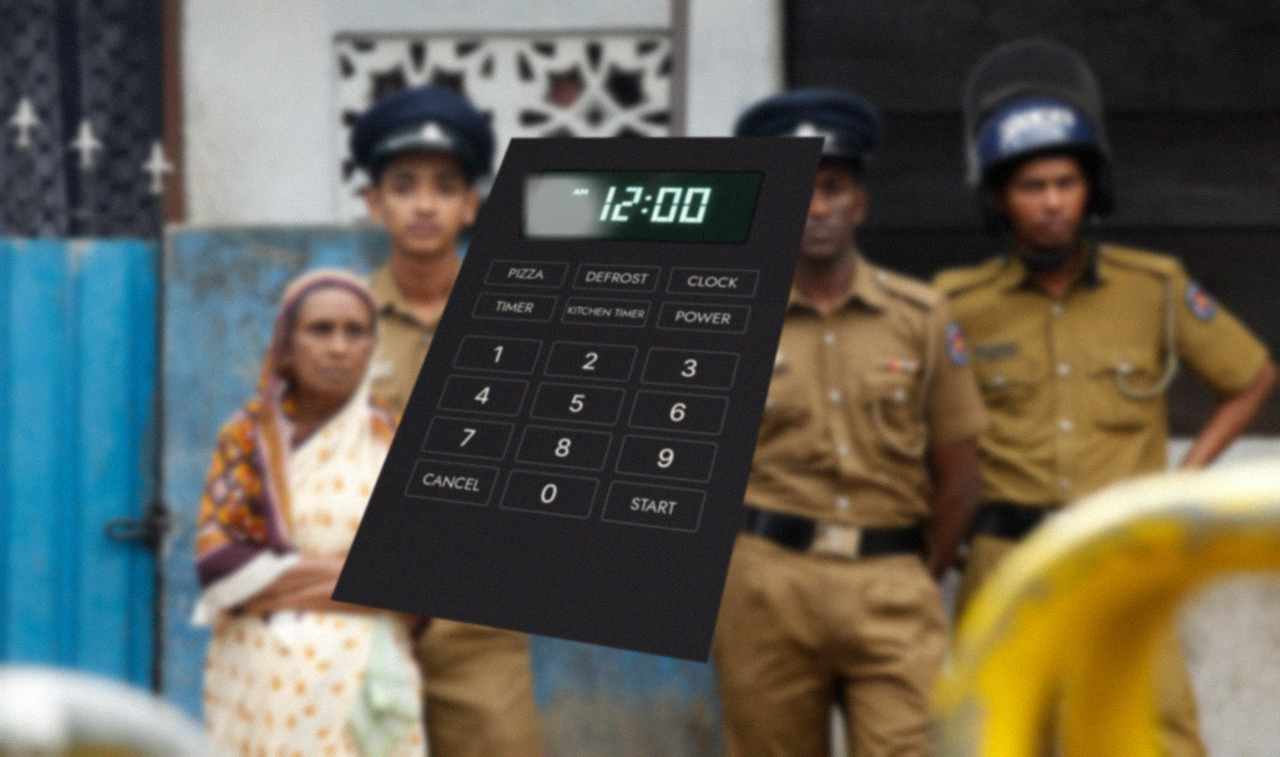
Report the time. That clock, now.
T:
12:00
